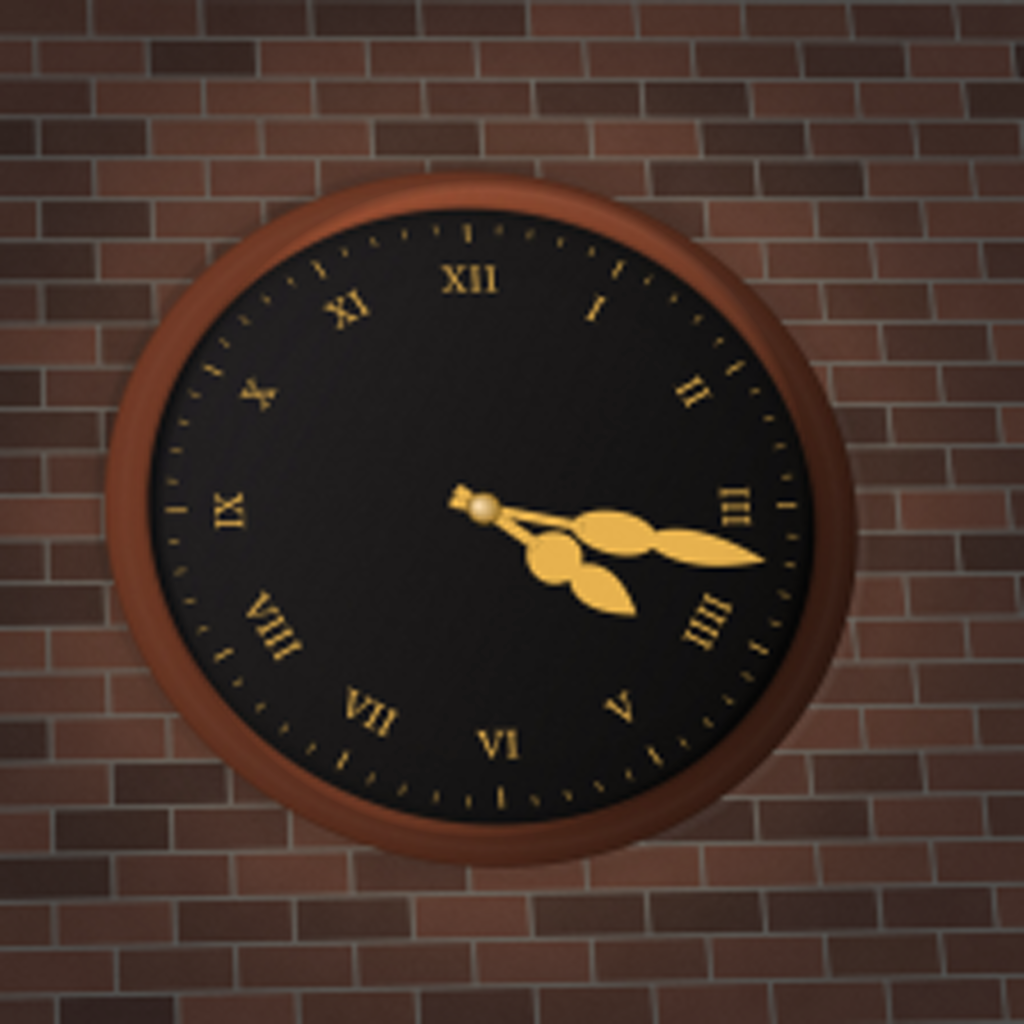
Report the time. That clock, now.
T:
4:17
